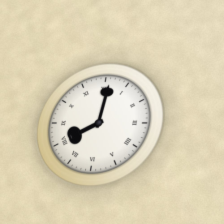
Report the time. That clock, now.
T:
8:01
